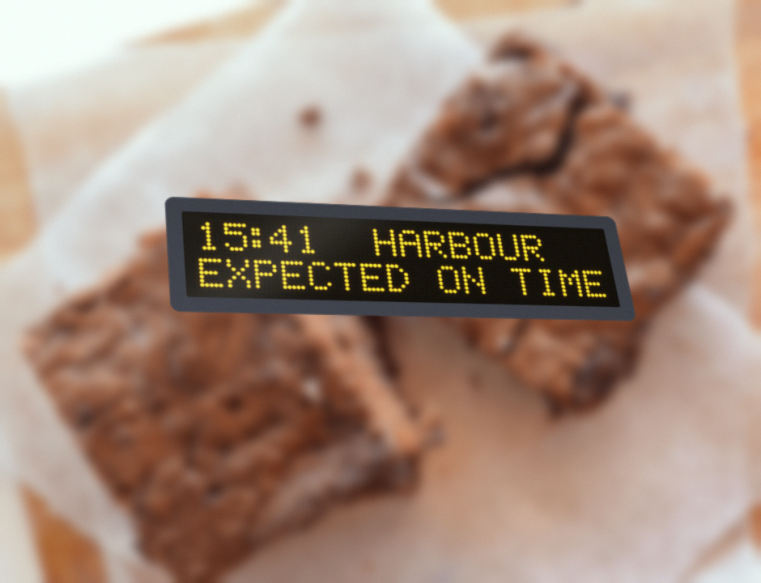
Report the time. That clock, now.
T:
15:41
